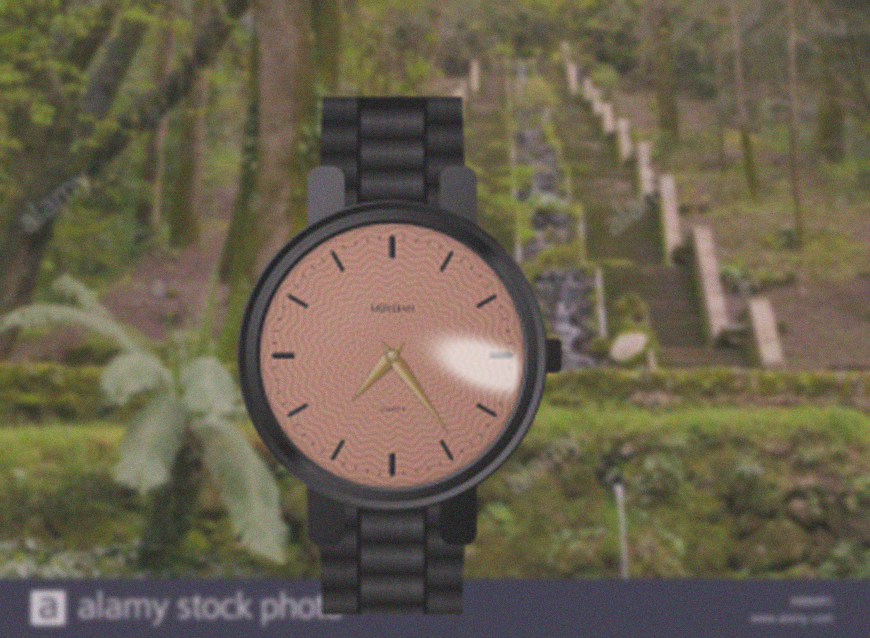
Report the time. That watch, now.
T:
7:24
